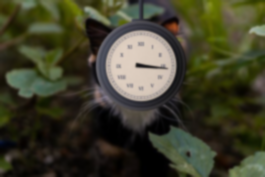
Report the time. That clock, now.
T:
3:16
